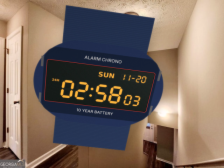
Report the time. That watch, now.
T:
2:58:03
